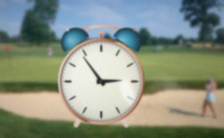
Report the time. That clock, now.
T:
2:54
